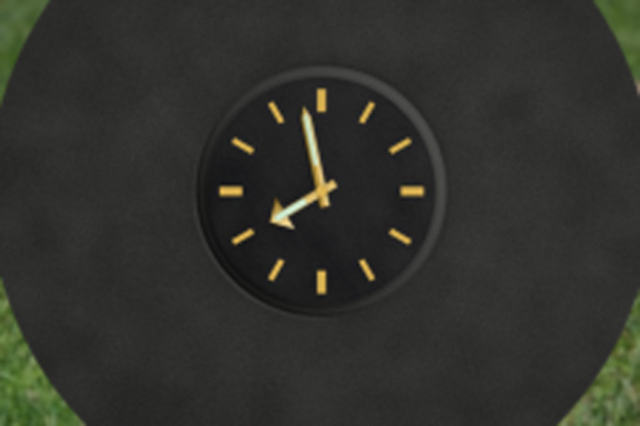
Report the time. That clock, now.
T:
7:58
